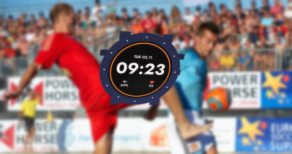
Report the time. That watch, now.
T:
9:23
